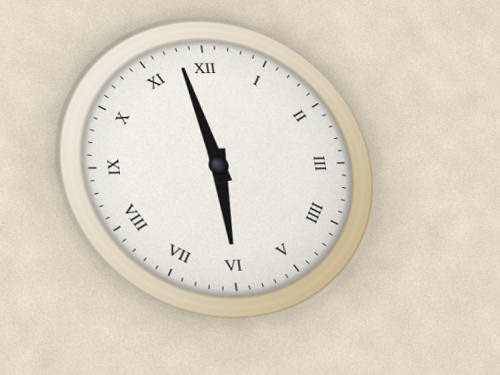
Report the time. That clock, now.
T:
5:58
